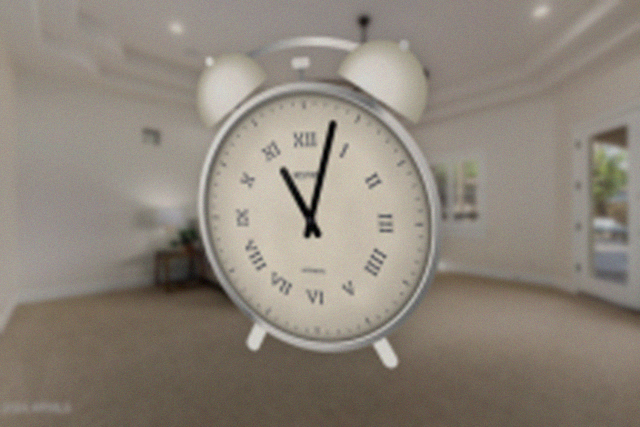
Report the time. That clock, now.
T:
11:03
